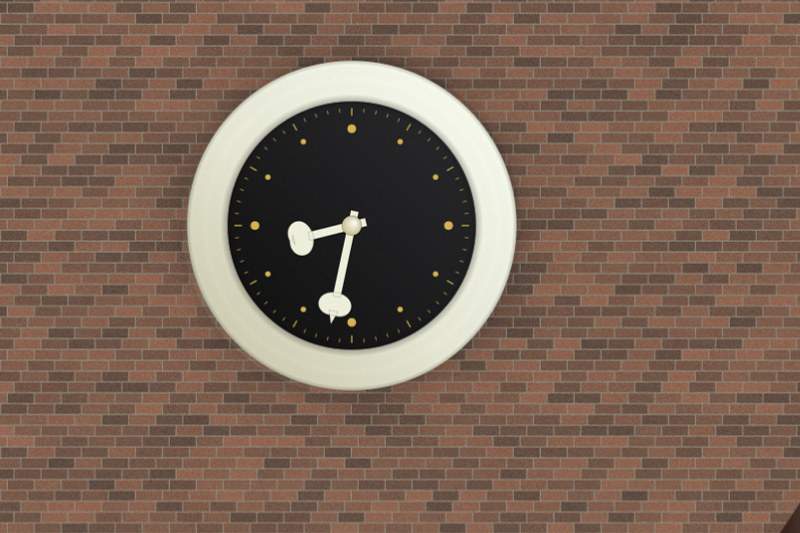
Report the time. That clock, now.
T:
8:32
